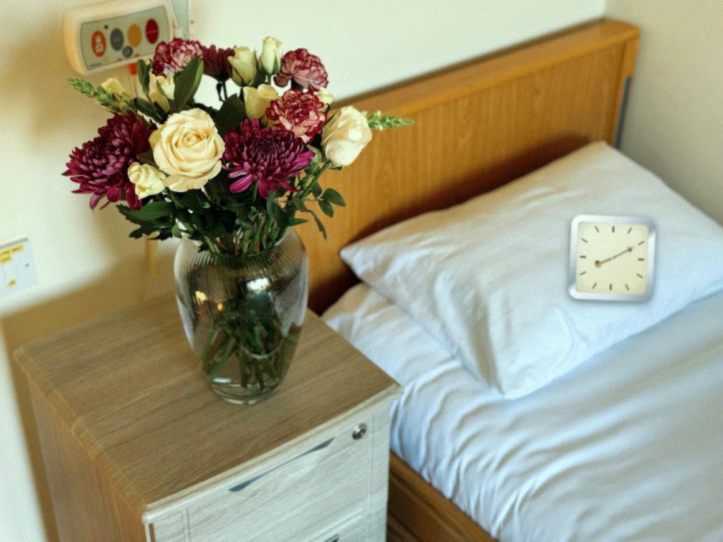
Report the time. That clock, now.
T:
8:10
